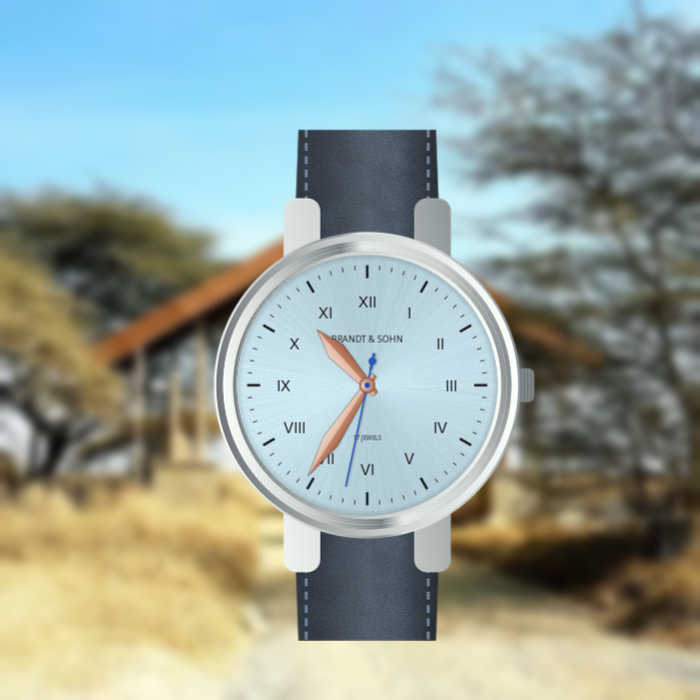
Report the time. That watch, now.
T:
10:35:32
